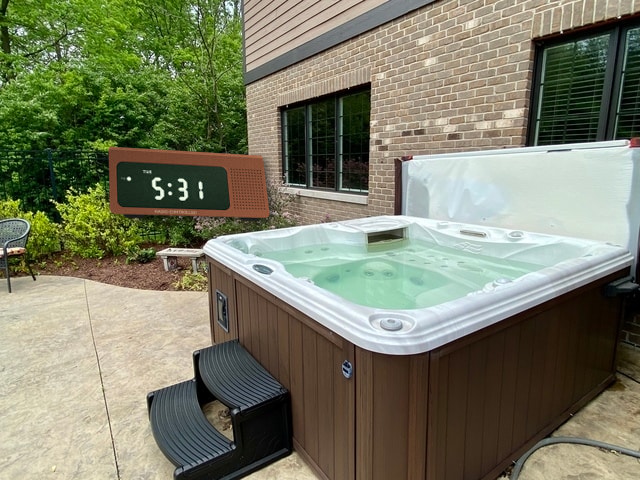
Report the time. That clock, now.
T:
5:31
